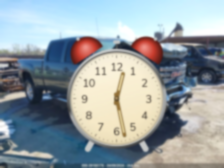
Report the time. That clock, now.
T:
12:28
